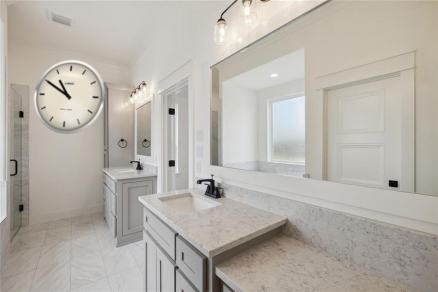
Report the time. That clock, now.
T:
10:50
